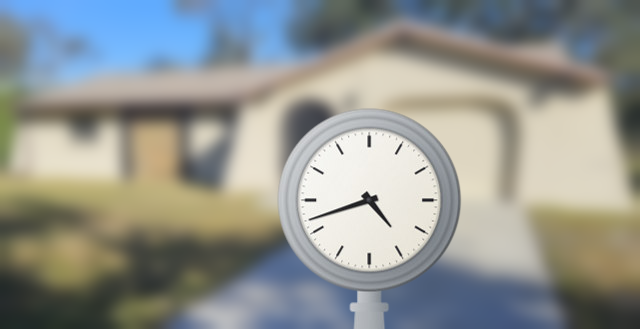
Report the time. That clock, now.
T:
4:42
